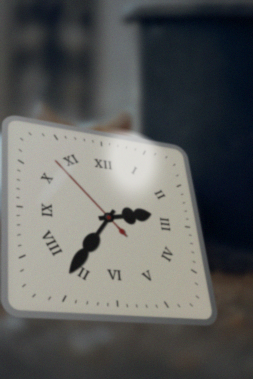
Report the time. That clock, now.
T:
2:35:53
